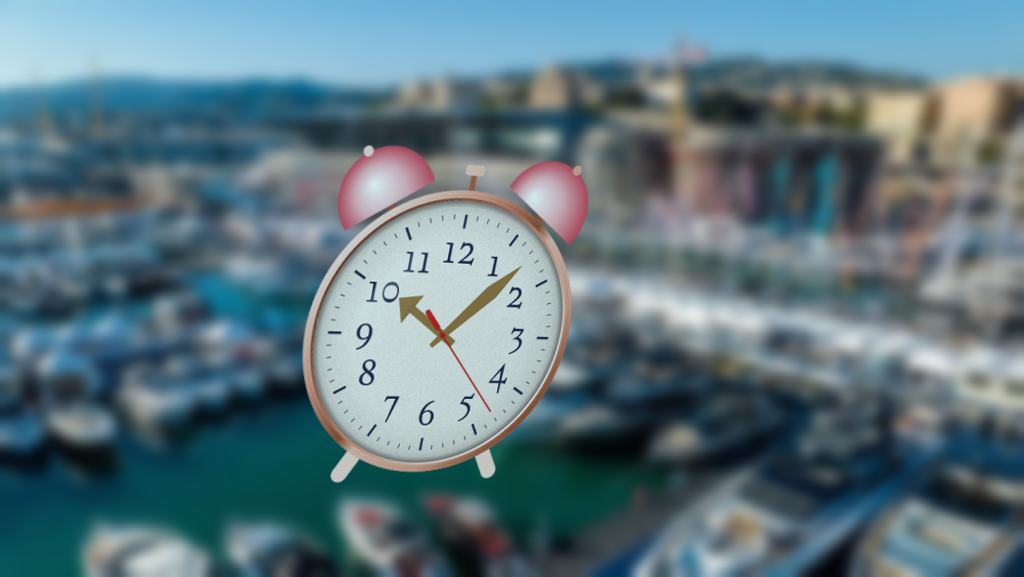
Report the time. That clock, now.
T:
10:07:23
